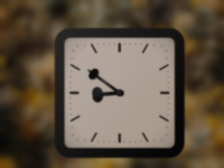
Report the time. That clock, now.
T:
8:51
